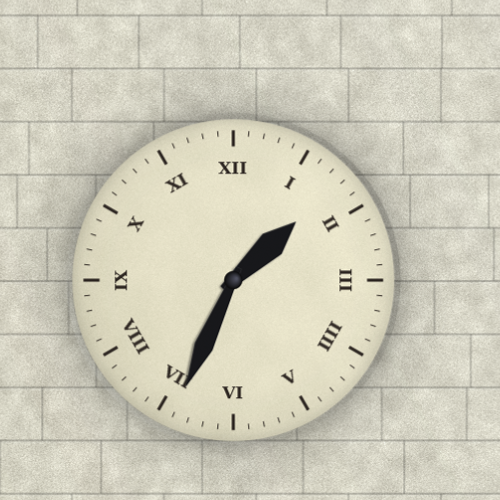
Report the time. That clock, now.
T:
1:34
